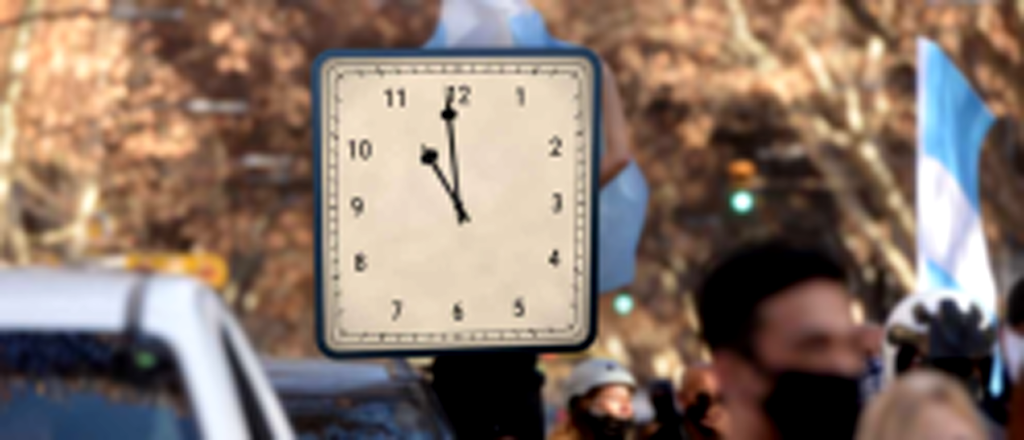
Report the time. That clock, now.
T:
10:59
